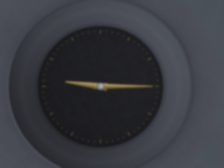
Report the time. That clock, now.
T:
9:15
